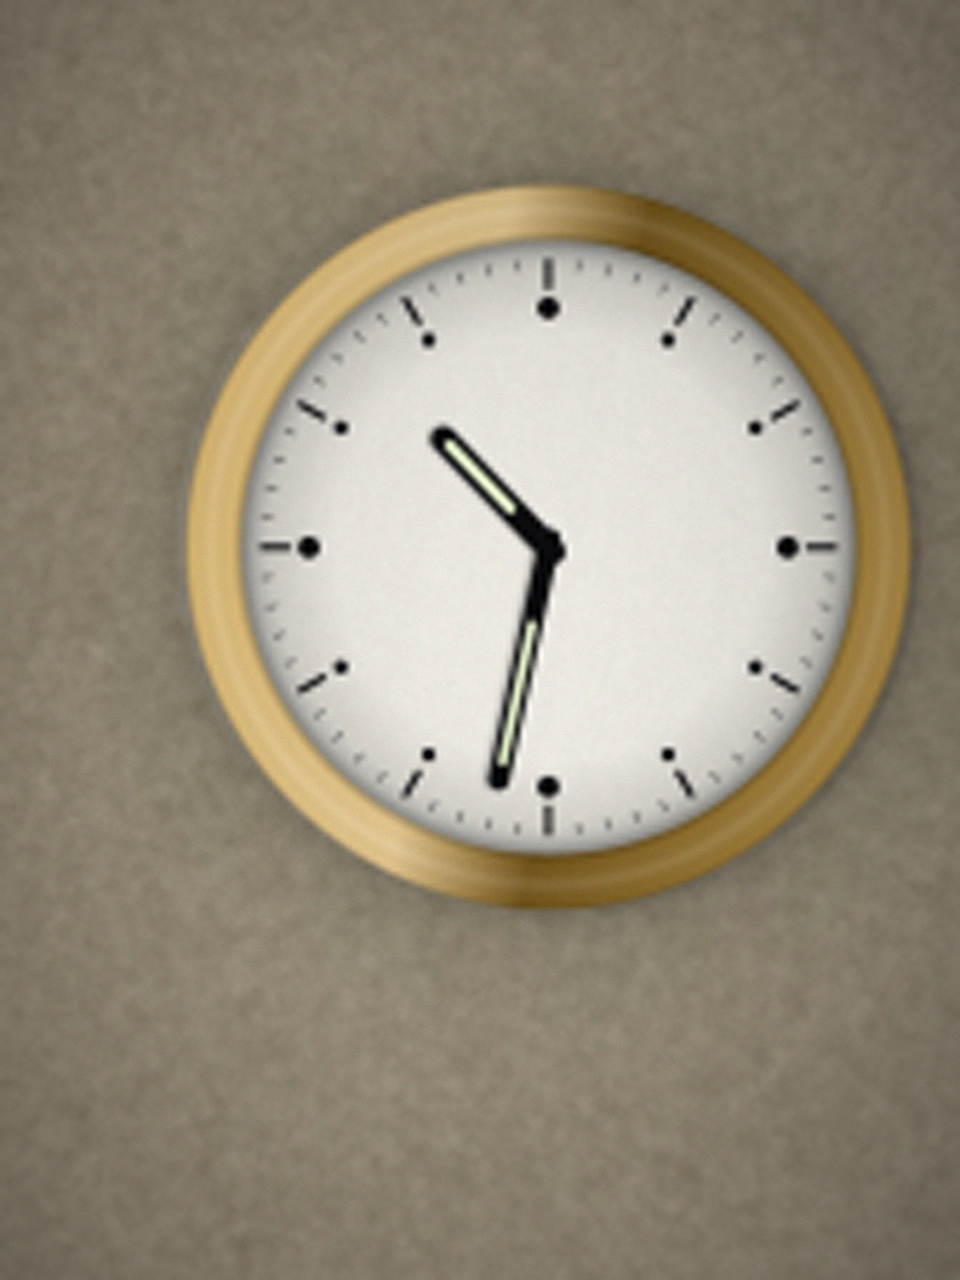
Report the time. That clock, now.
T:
10:32
